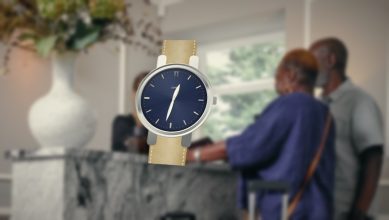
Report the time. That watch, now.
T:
12:32
